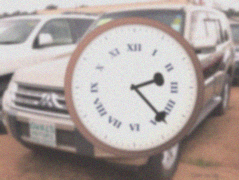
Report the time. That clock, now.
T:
2:23
